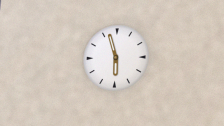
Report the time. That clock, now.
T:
5:57
